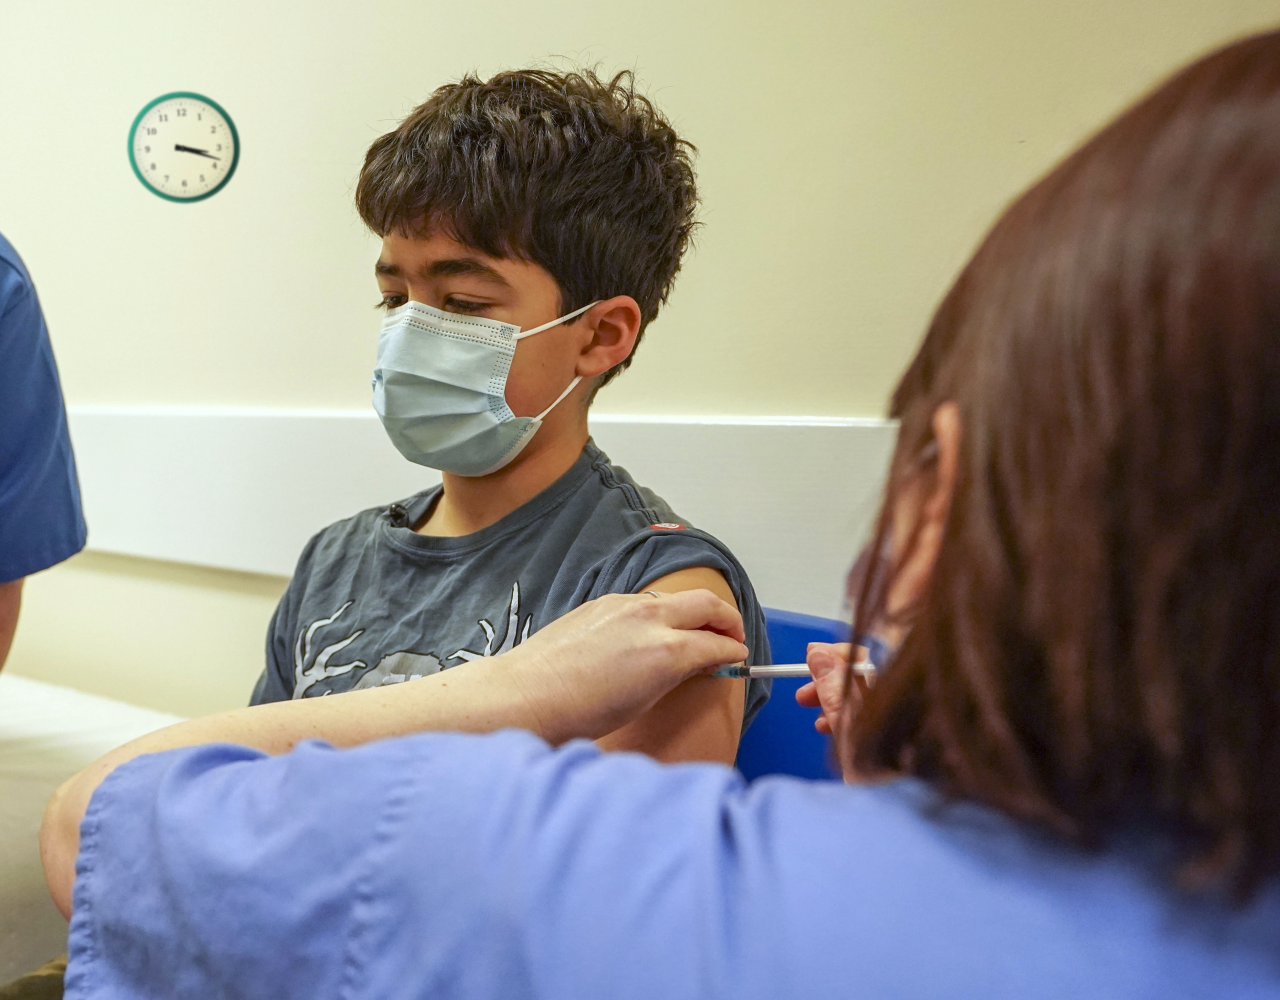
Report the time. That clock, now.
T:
3:18
